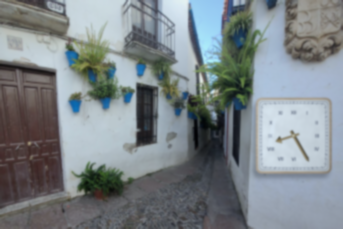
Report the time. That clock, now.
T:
8:25
